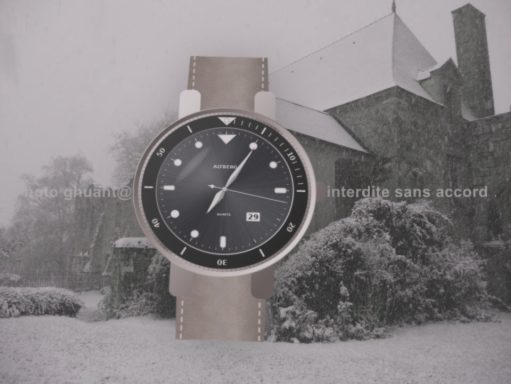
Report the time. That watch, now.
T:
7:05:17
